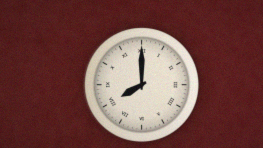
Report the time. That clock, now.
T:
8:00
